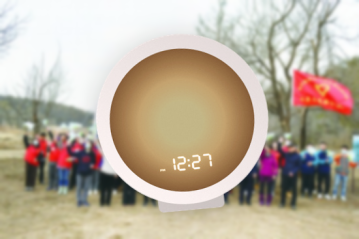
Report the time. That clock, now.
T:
12:27
